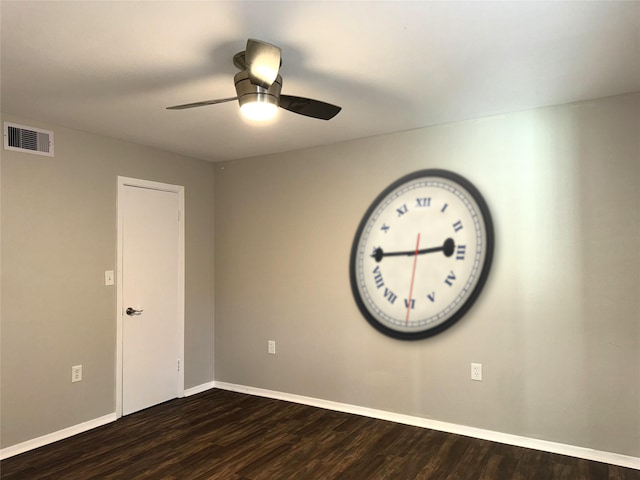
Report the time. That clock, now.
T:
2:44:30
